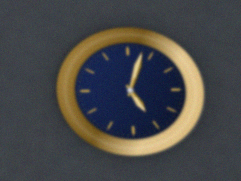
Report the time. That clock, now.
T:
5:03
